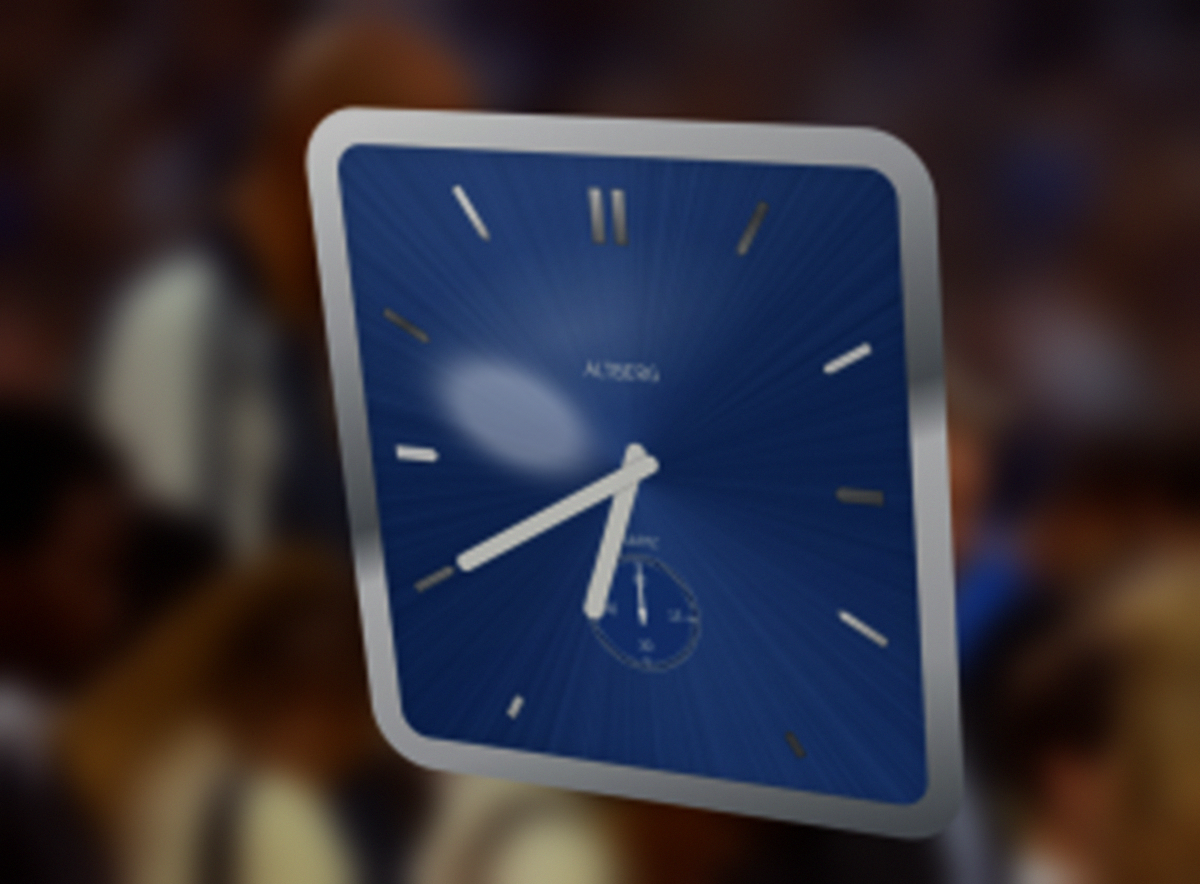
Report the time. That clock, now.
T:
6:40
